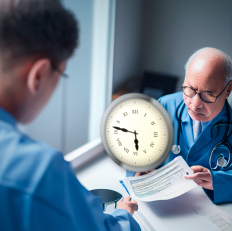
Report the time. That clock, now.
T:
5:47
